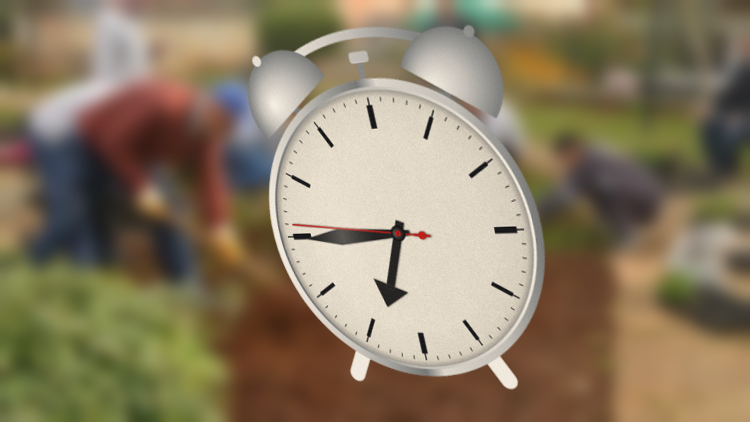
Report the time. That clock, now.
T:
6:44:46
